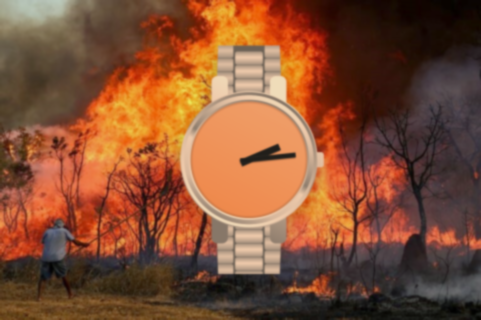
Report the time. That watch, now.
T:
2:14
